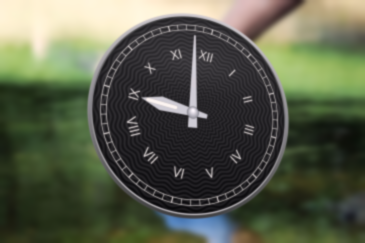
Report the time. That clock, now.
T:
8:58
